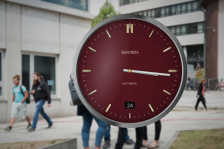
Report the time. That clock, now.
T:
3:16
